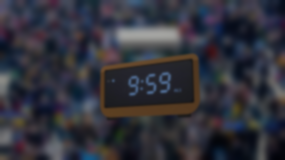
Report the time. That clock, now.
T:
9:59
